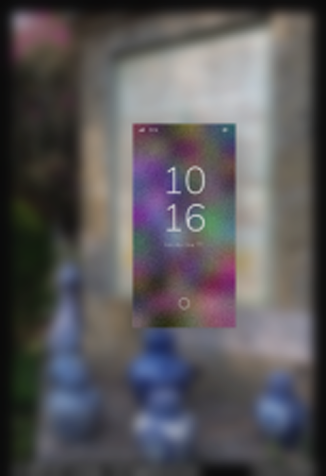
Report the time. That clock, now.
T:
10:16
